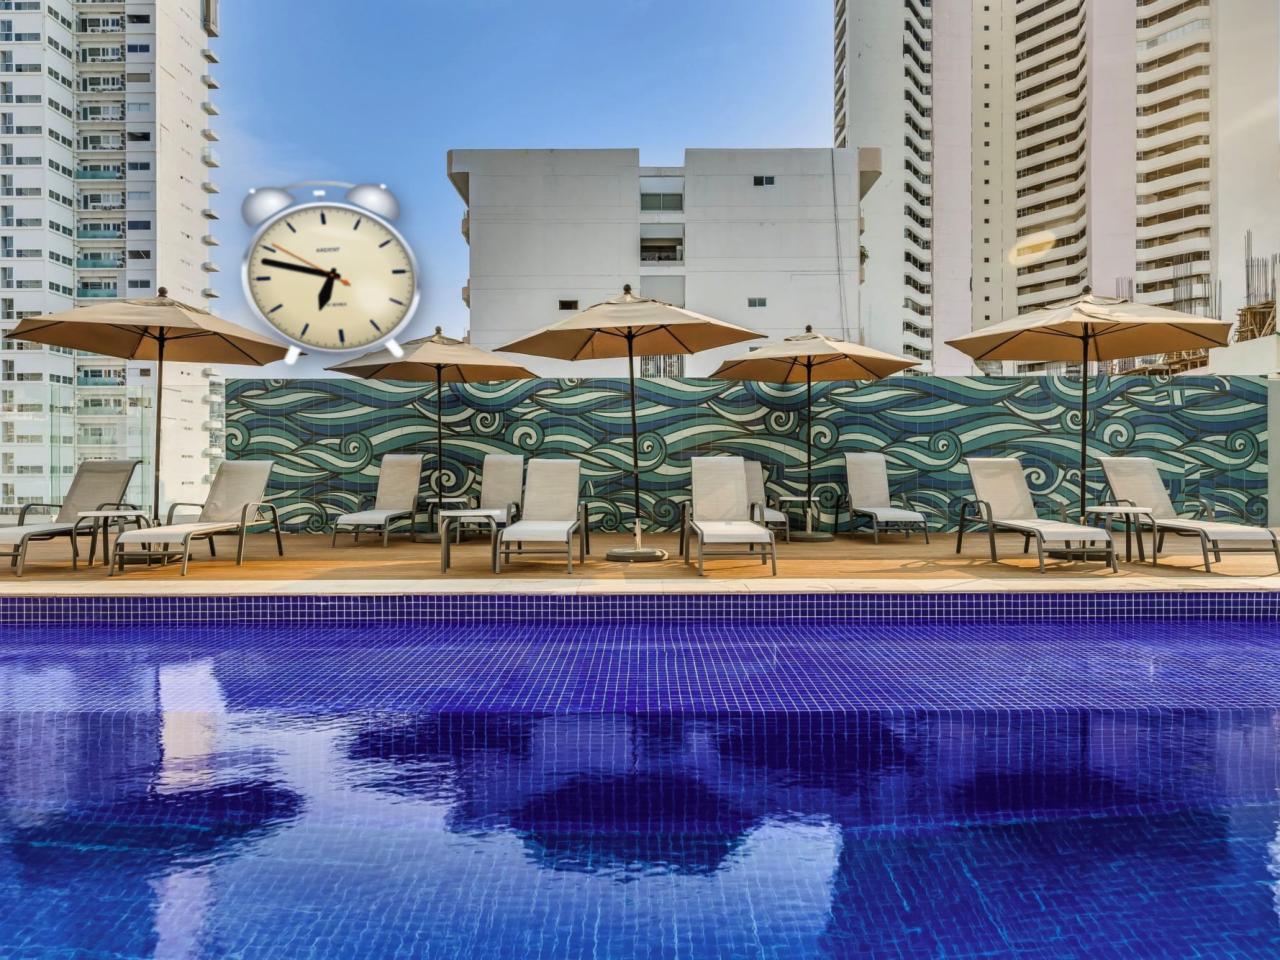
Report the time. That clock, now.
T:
6:47:51
